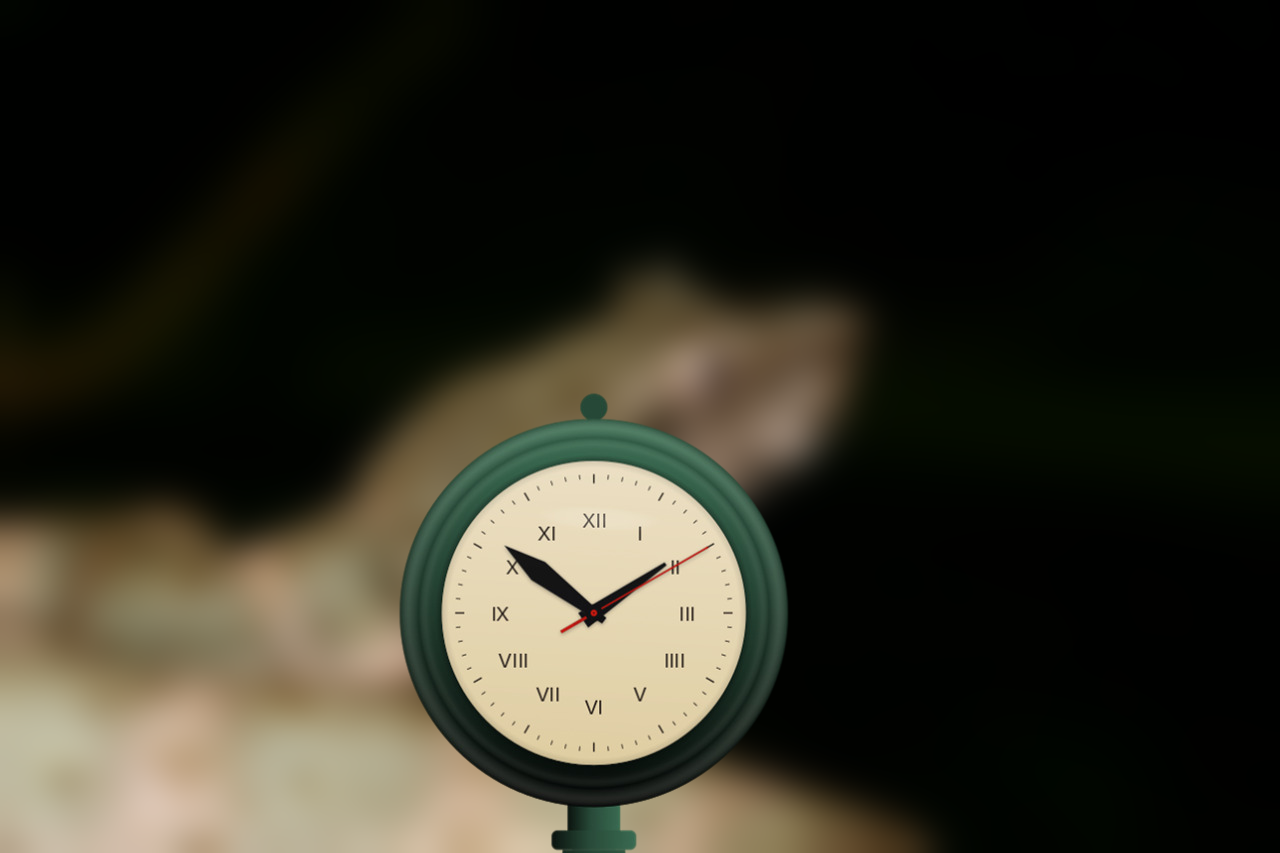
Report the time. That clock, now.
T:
1:51:10
